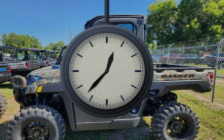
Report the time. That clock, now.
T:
12:37
